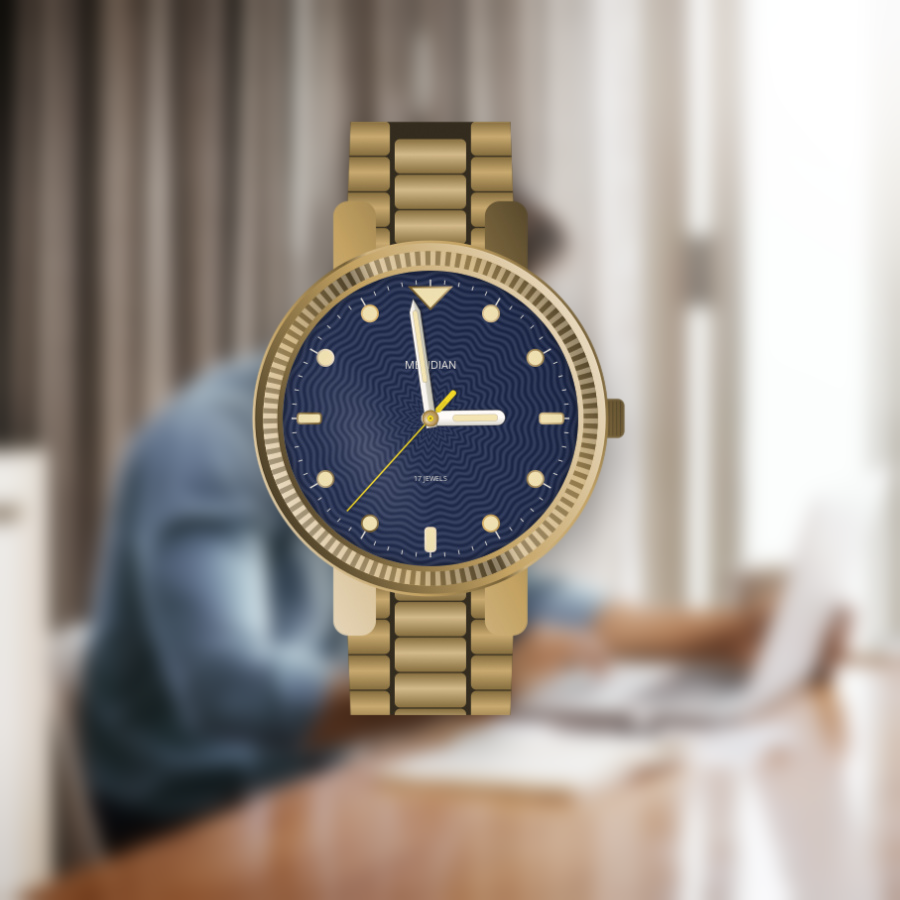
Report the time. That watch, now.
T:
2:58:37
